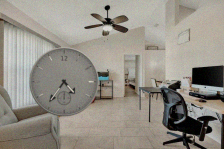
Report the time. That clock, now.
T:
4:36
